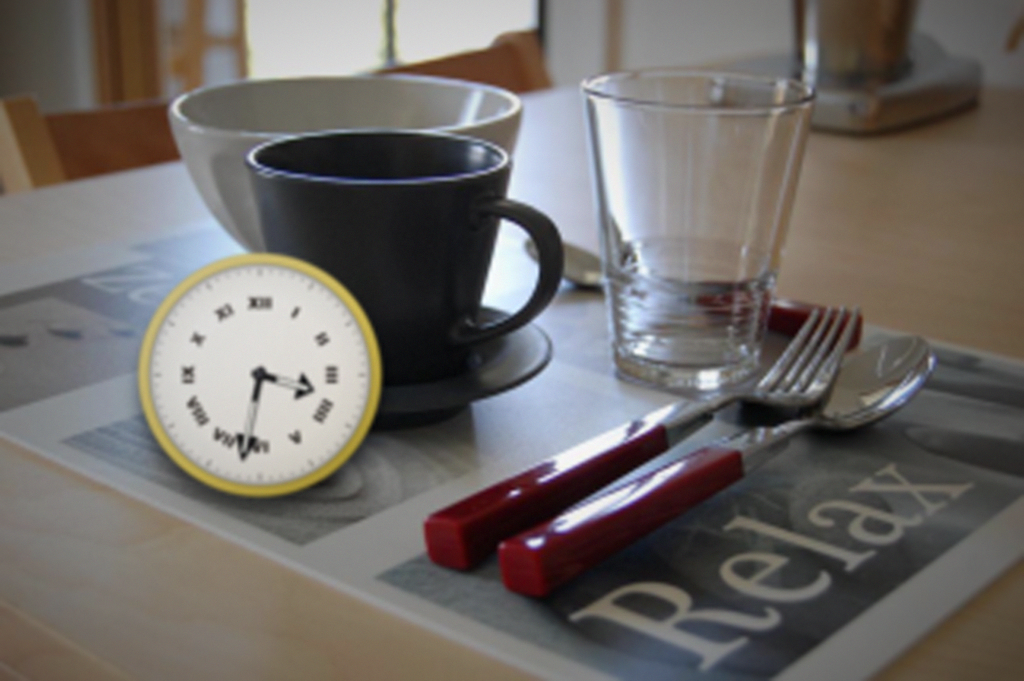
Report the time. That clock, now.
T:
3:32
